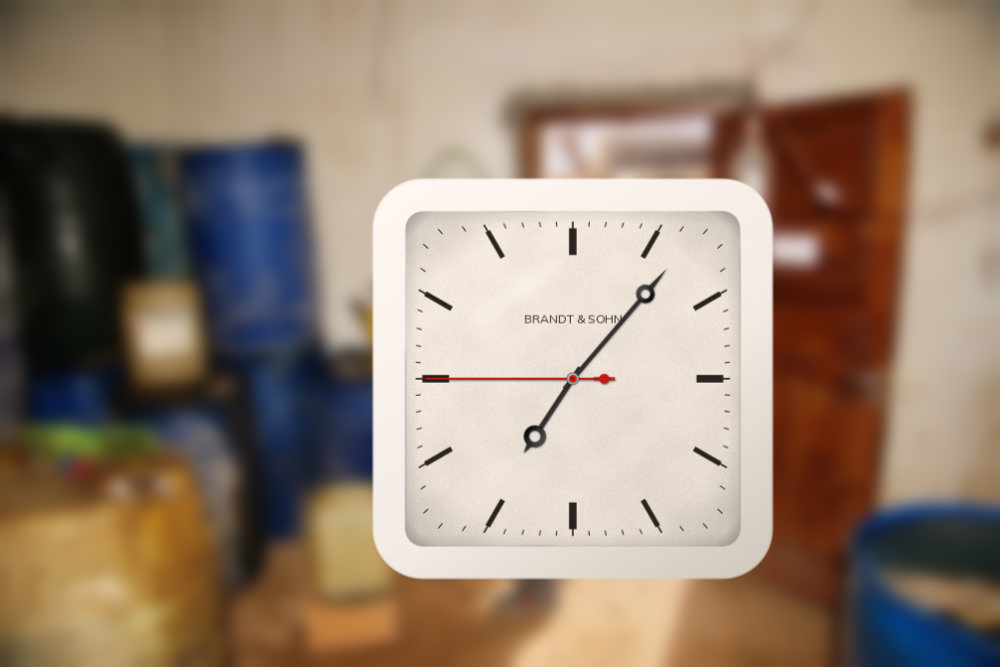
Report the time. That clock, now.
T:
7:06:45
